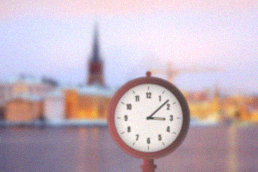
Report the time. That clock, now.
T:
3:08
